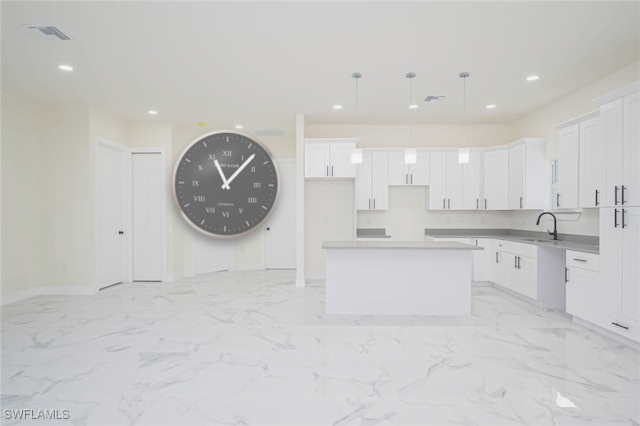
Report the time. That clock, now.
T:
11:07
